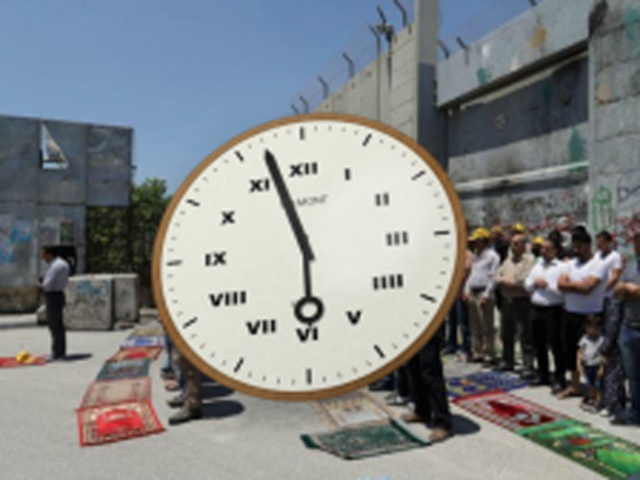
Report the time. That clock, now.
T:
5:57
